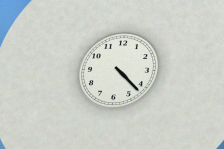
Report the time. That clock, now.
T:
4:22
